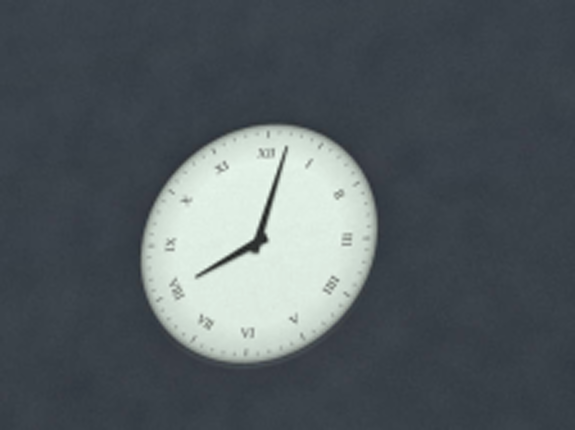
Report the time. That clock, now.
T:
8:02
